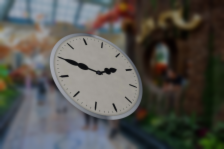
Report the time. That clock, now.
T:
2:50
